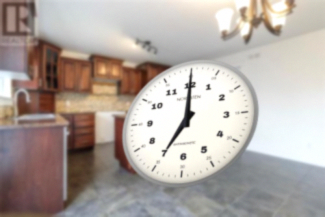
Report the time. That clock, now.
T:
7:00
